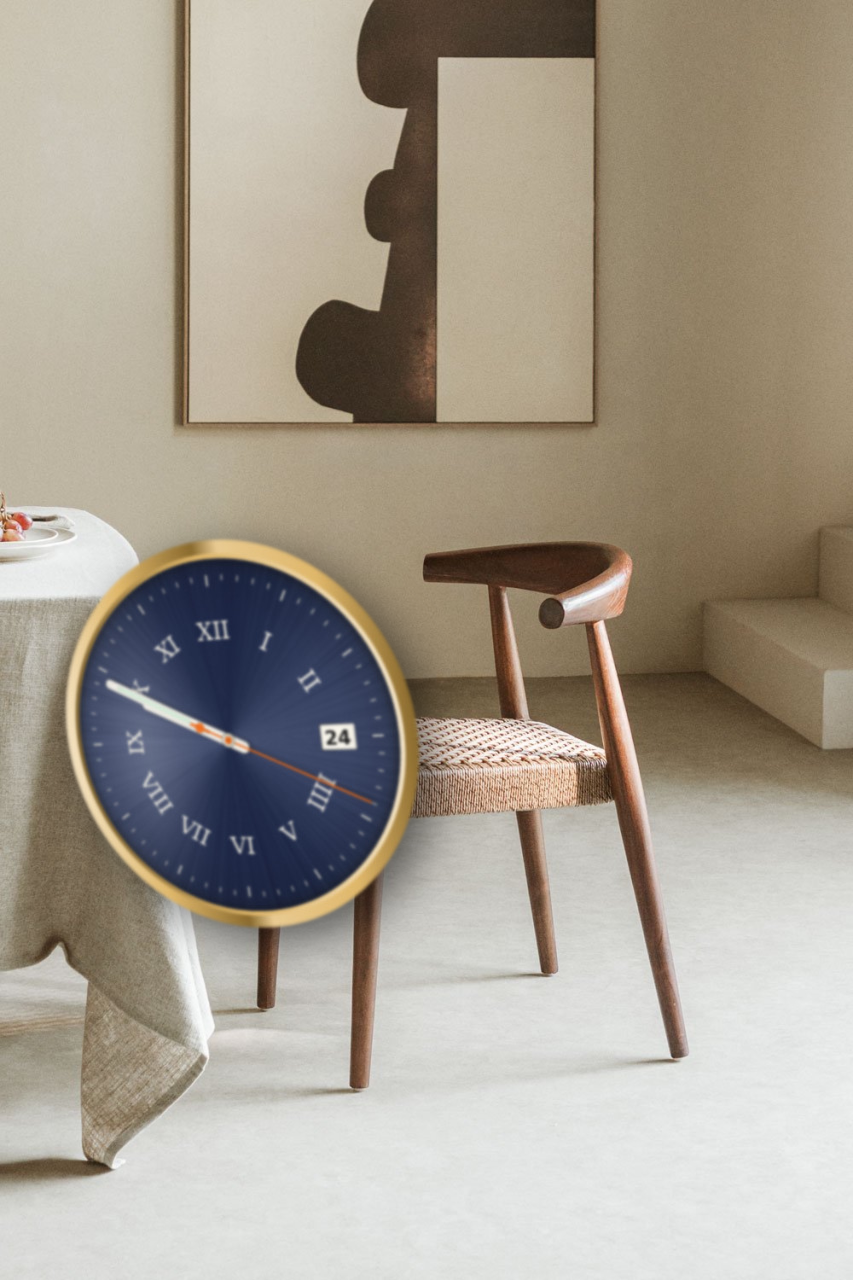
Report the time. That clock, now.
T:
9:49:19
